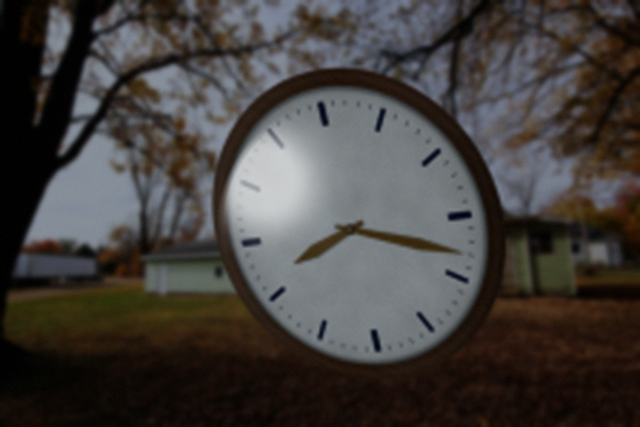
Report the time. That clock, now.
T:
8:18
